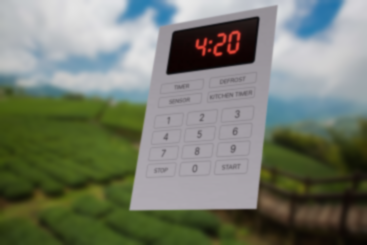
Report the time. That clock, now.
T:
4:20
